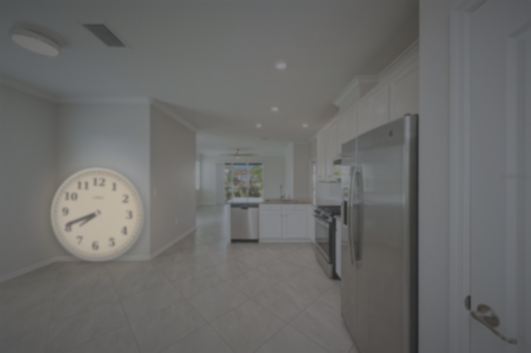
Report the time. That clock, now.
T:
7:41
